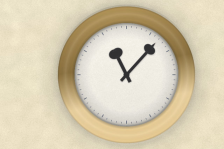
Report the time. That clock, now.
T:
11:07
